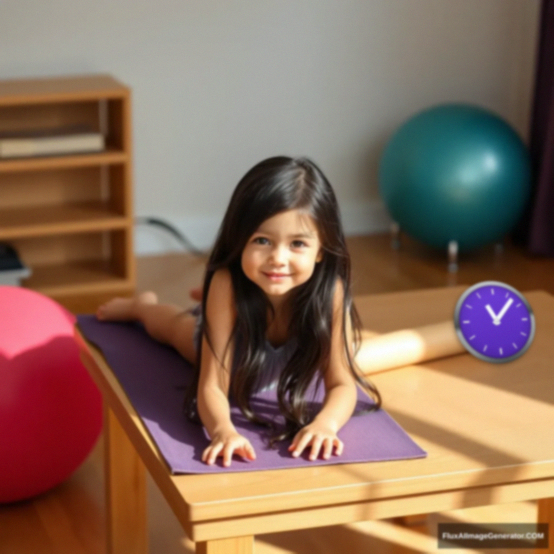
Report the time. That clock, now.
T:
11:07
